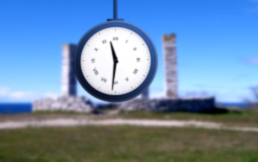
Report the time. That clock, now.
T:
11:31
